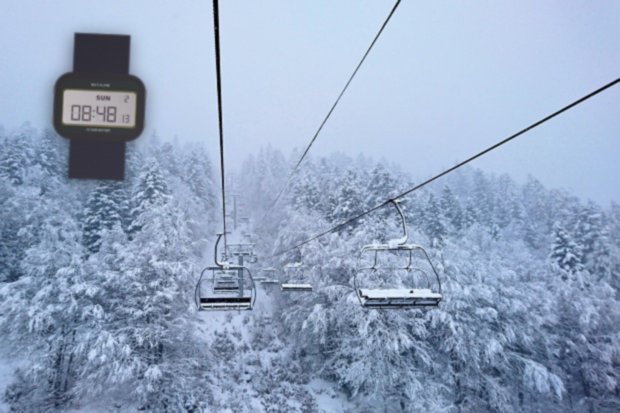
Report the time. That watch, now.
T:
8:48
